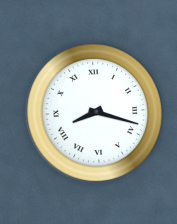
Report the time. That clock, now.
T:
8:18
